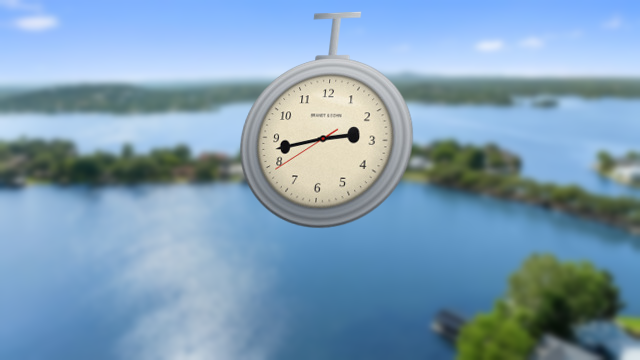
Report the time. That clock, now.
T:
2:42:39
